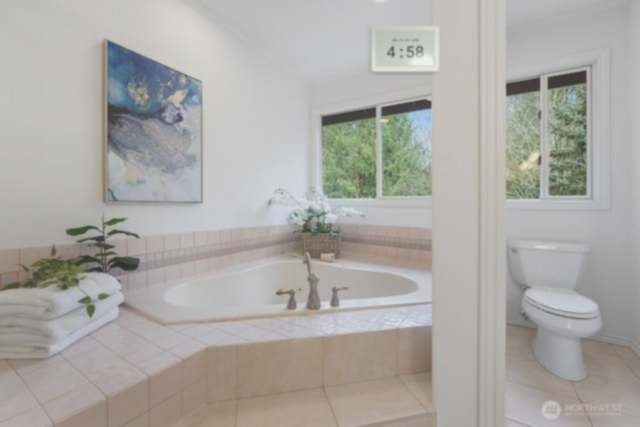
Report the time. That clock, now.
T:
4:58
